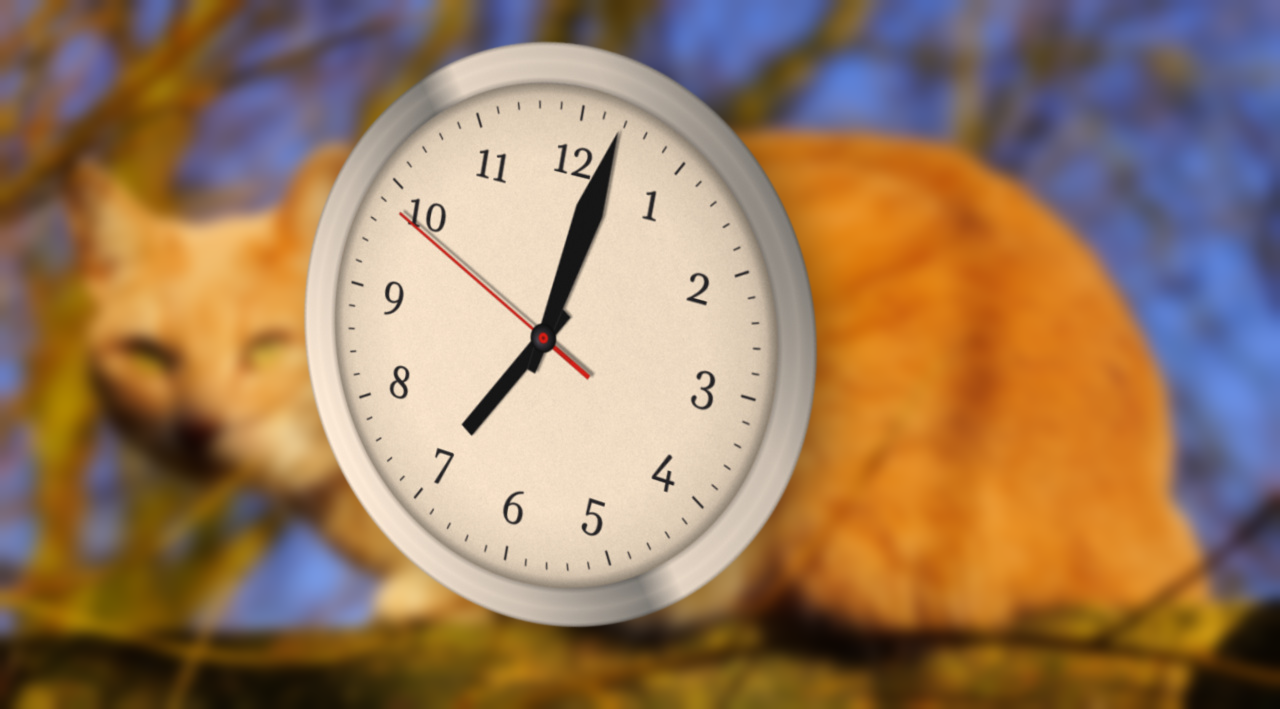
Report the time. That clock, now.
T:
7:01:49
